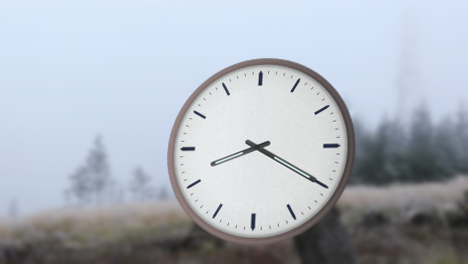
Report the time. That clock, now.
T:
8:20
